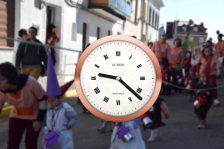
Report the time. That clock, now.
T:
9:22
